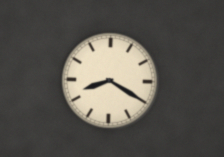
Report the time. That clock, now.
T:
8:20
